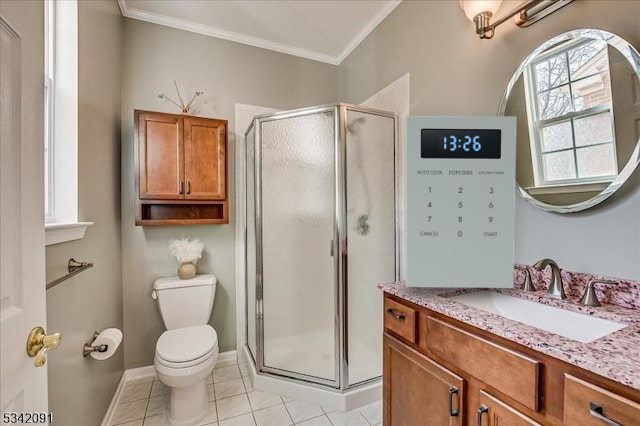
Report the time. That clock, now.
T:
13:26
